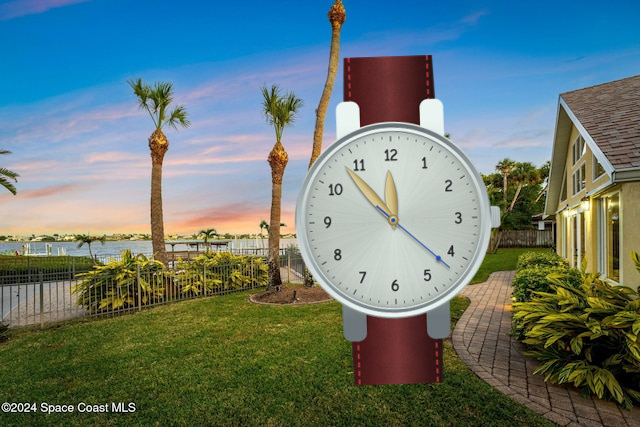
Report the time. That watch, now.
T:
11:53:22
